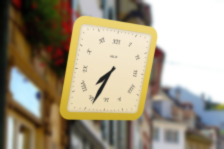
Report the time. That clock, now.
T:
7:34
